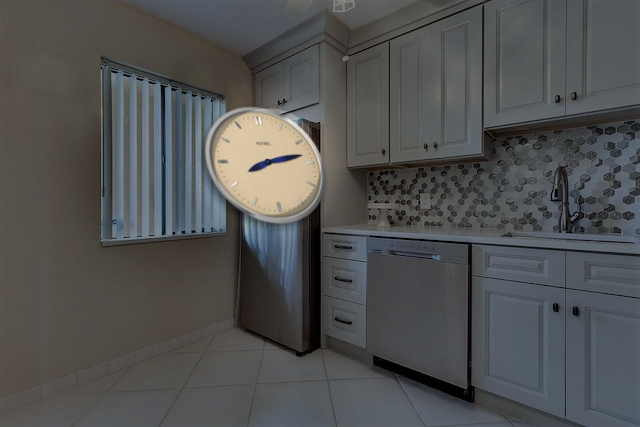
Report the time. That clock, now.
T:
8:13
